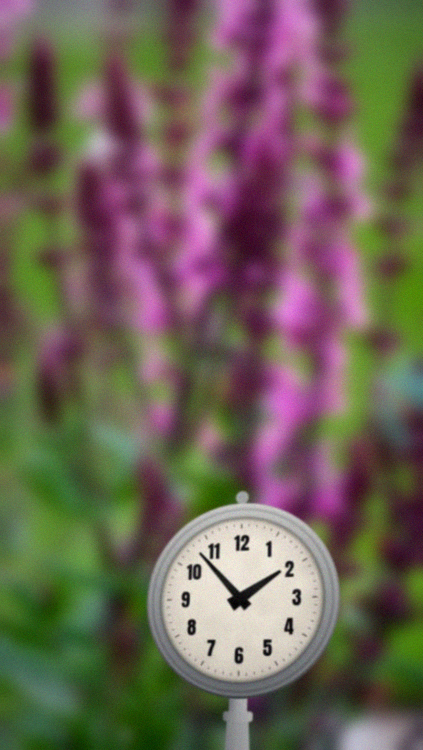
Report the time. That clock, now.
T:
1:53
